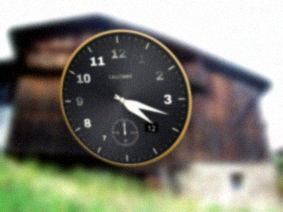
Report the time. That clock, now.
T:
4:18
